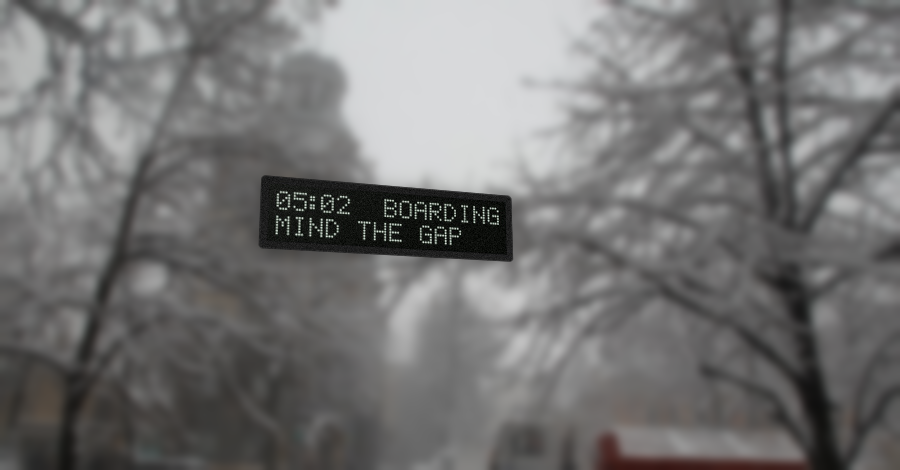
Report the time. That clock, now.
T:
5:02
